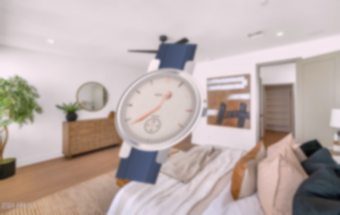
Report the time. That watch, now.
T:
12:38
